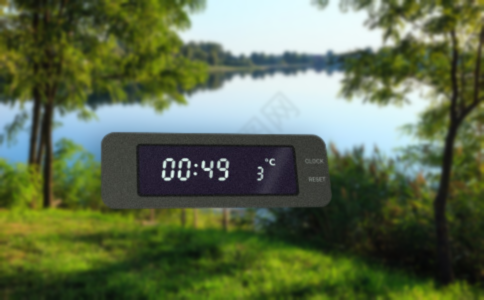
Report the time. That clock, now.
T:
0:49
